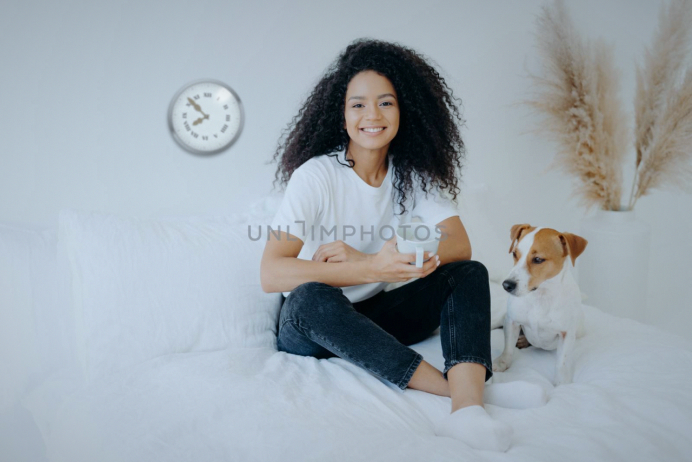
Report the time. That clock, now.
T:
7:52
